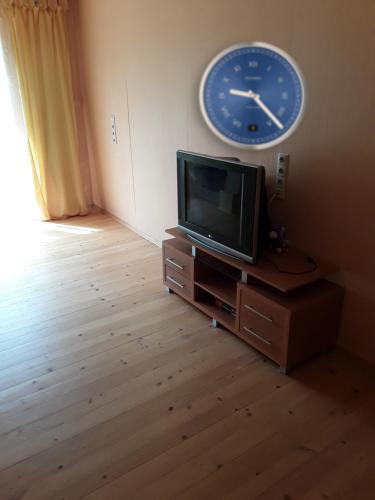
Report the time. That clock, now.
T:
9:23
